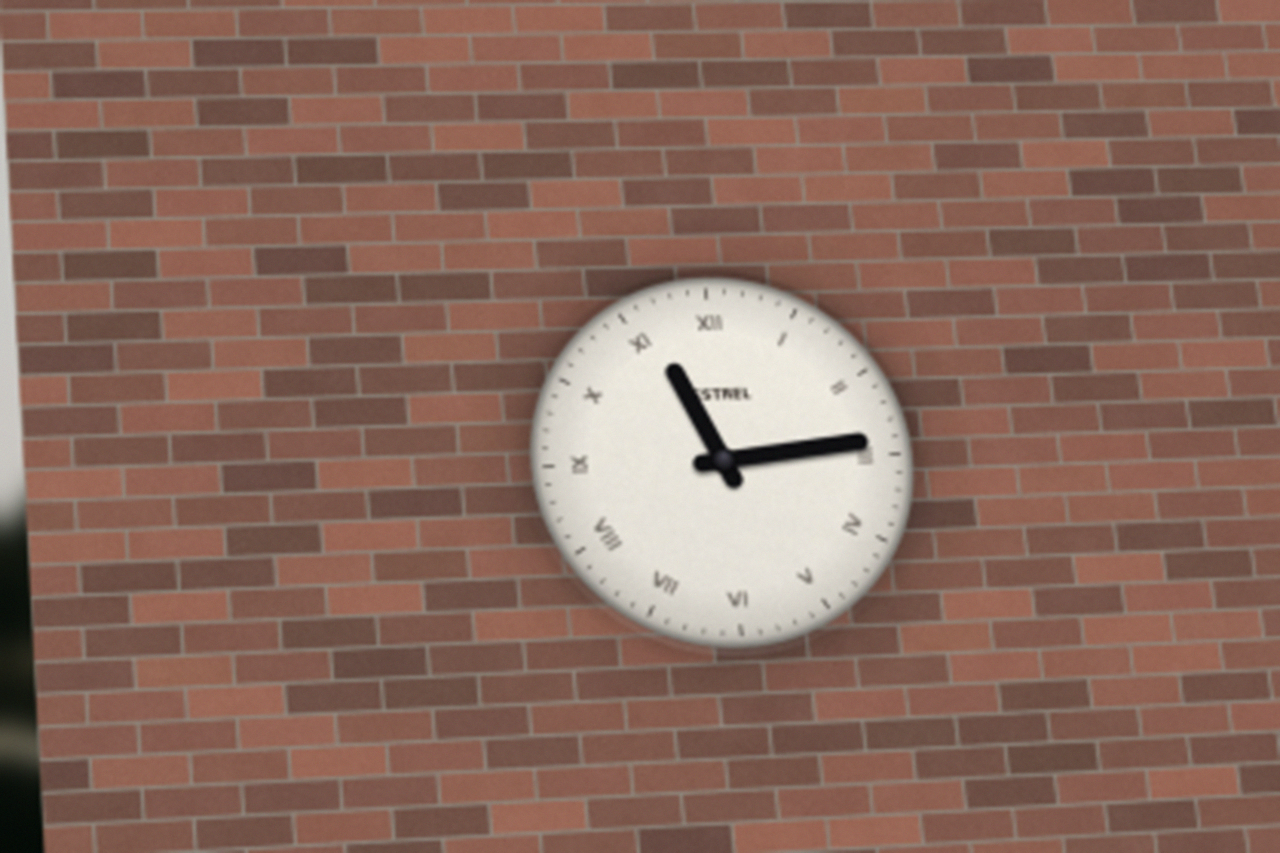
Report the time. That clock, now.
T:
11:14
